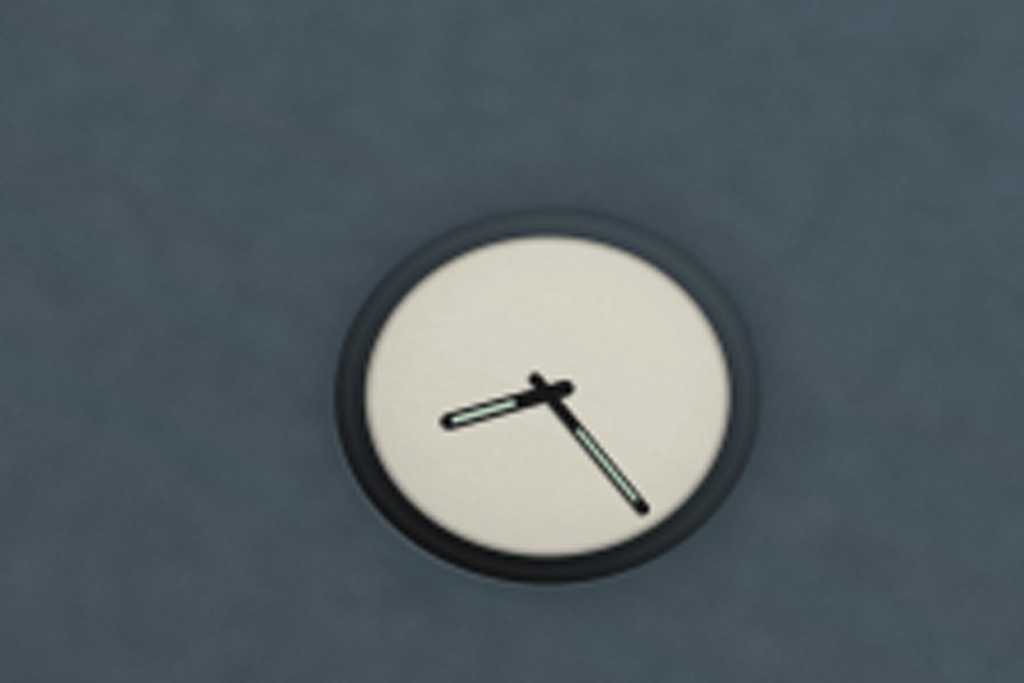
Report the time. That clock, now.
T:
8:24
